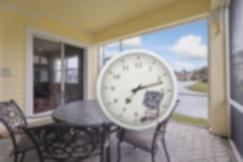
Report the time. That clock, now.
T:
7:12
